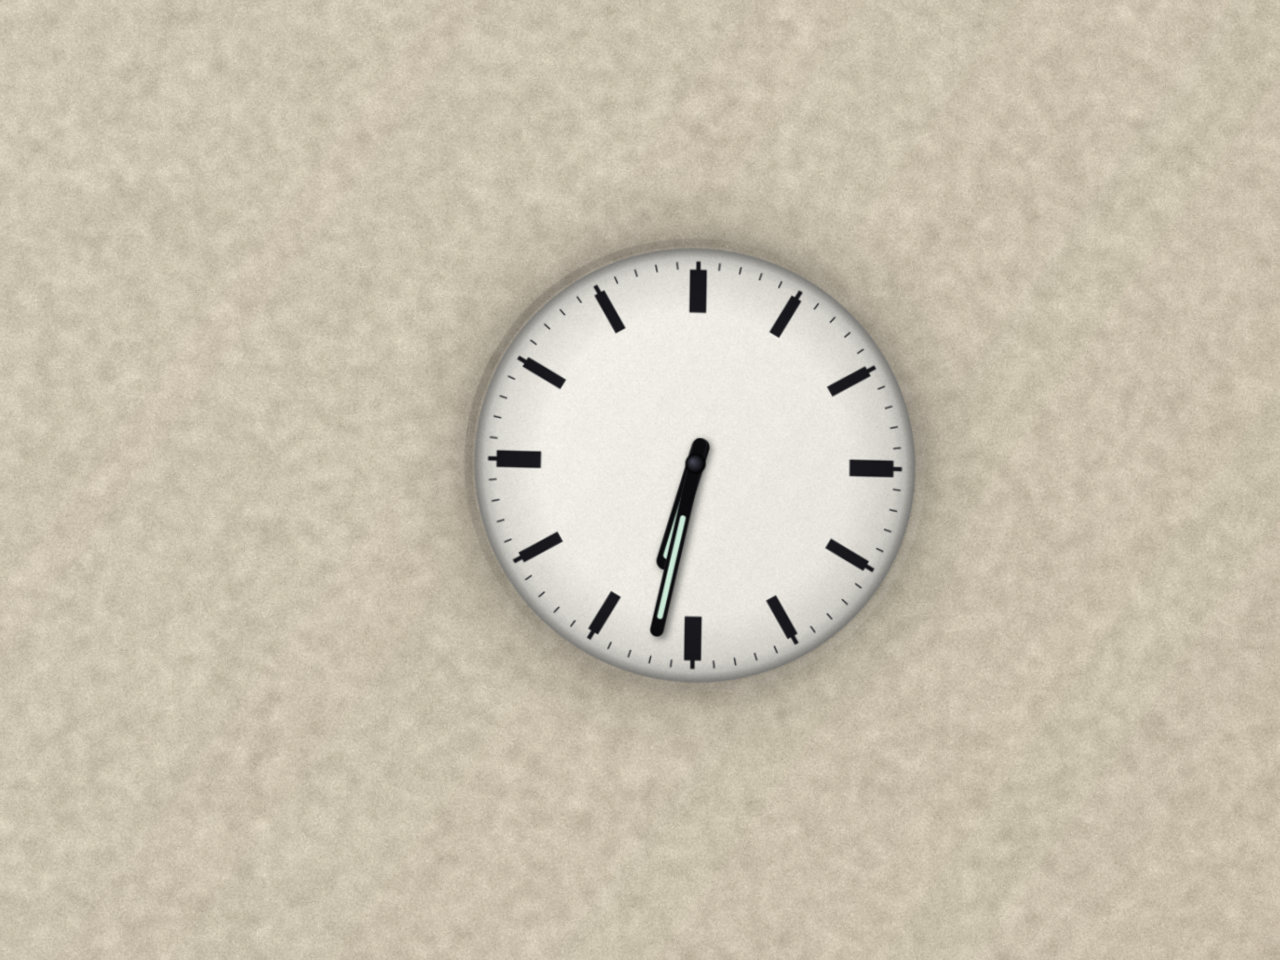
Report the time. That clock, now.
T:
6:32
